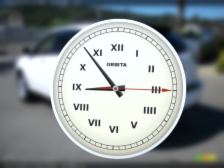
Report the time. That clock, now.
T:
8:53:15
